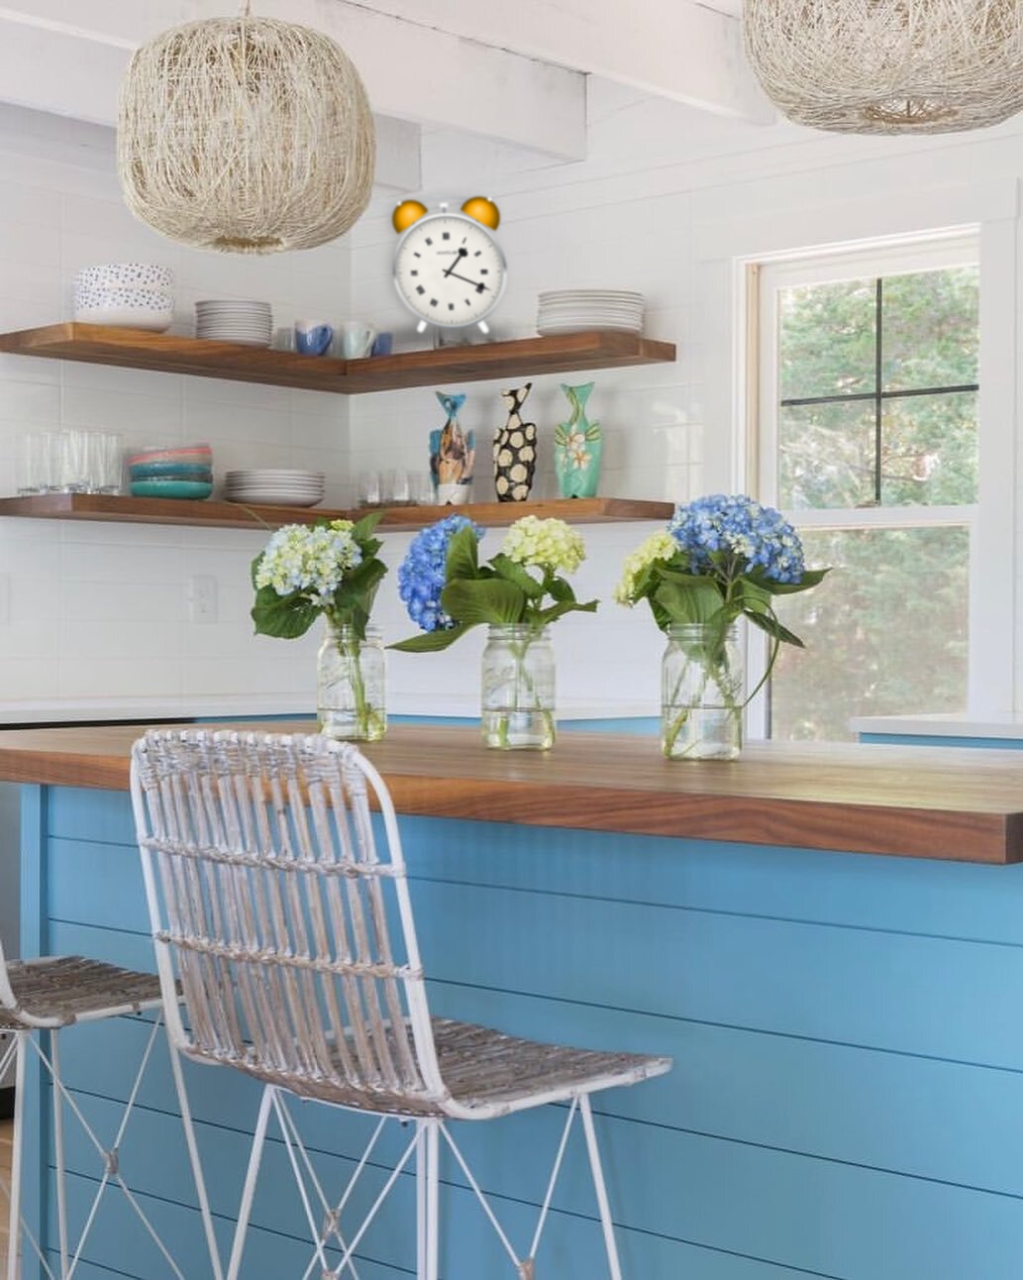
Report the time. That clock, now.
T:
1:19
